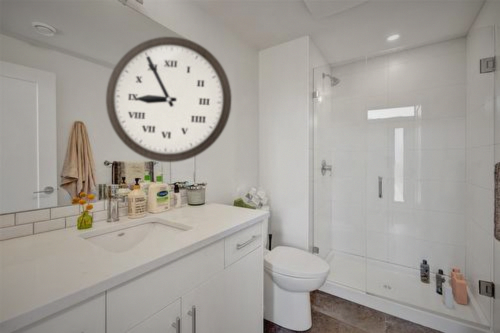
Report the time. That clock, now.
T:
8:55
